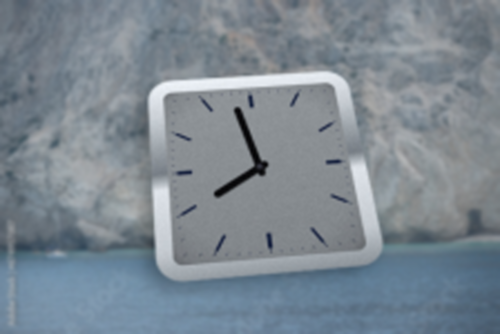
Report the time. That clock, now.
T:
7:58
